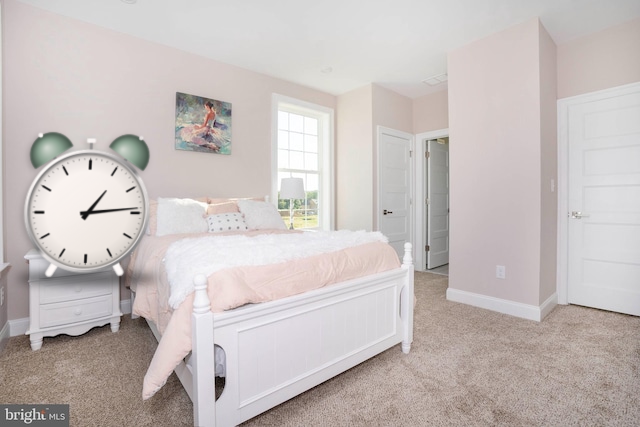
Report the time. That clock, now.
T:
1:14
